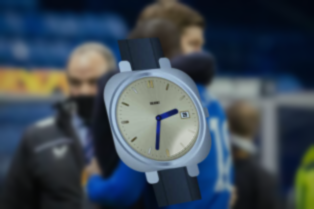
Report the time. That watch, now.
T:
2:33
